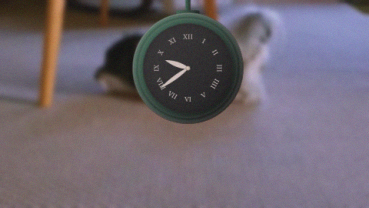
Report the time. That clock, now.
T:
9:39
